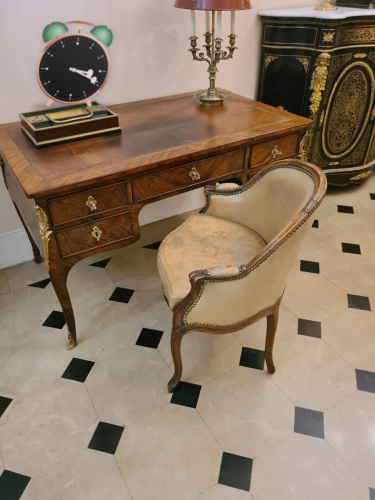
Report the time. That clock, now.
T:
3:19
